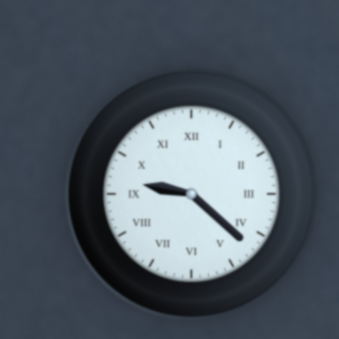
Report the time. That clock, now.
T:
9:22
